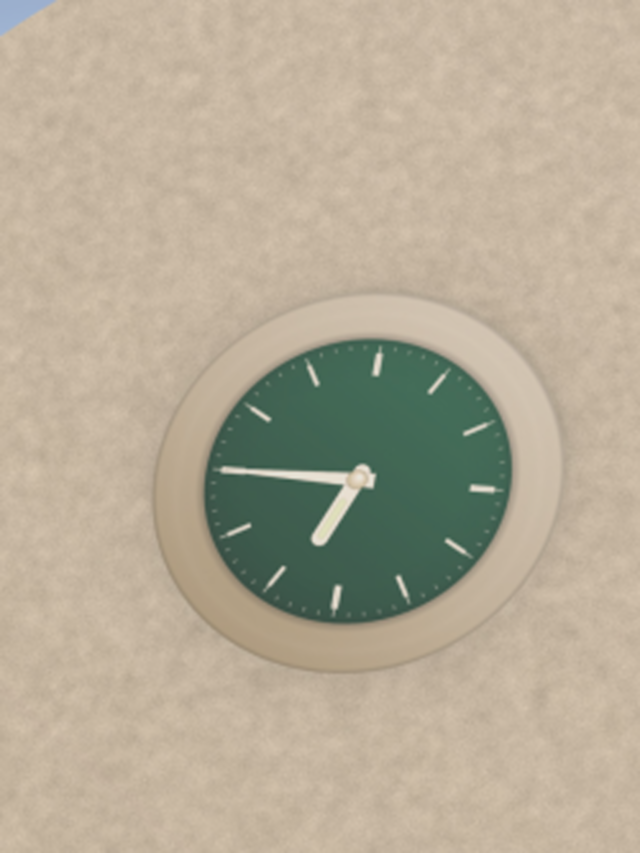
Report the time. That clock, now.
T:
6:45
